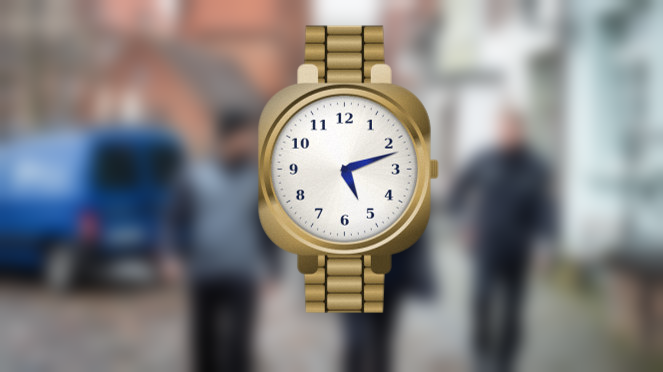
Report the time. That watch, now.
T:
5:12
